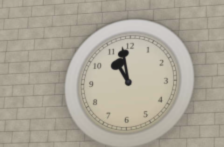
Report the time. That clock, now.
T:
10:58
